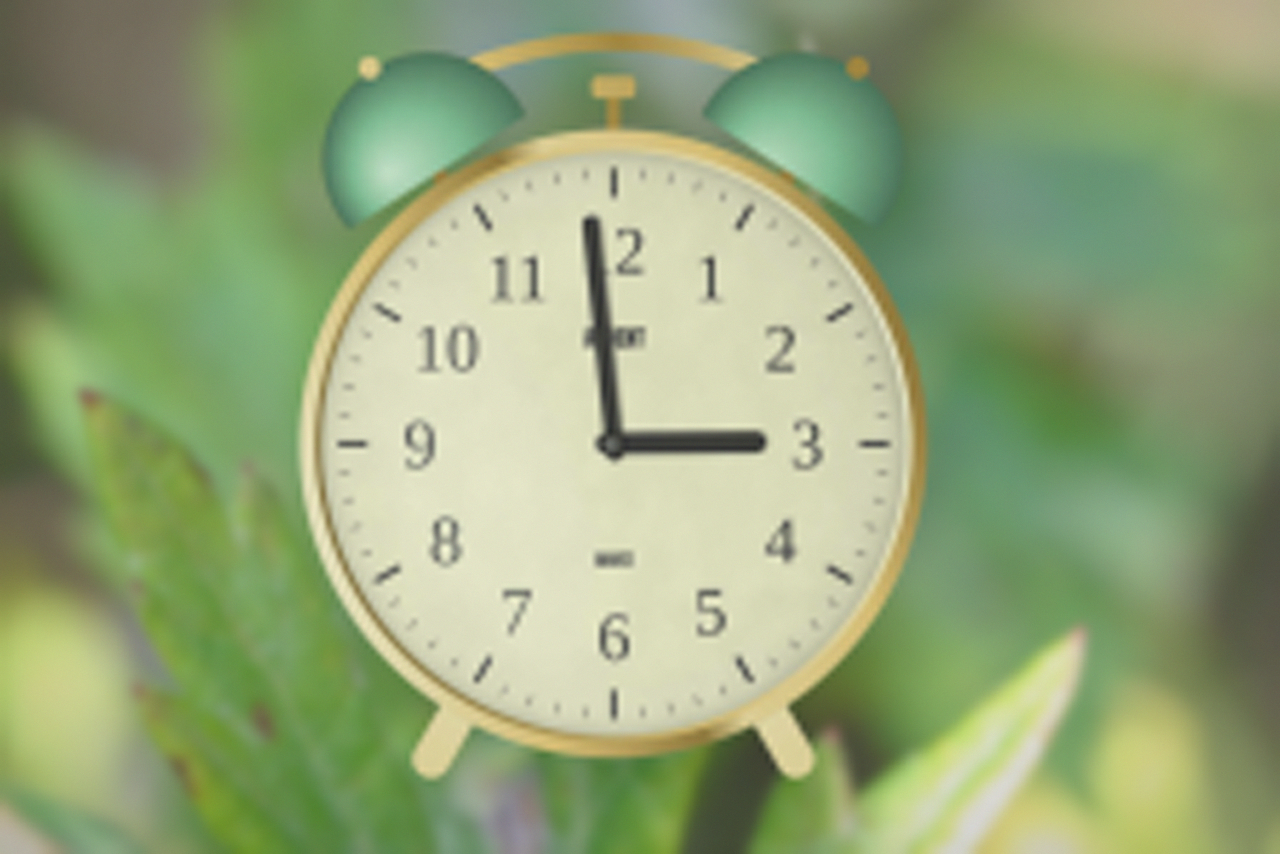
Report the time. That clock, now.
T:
2:59
